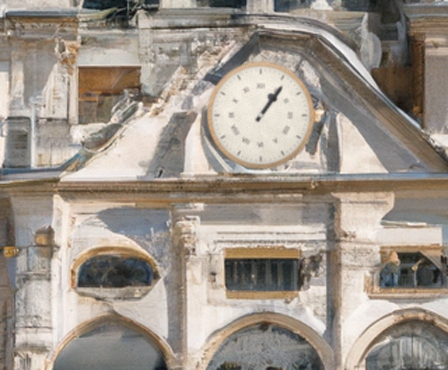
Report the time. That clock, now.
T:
1:06
